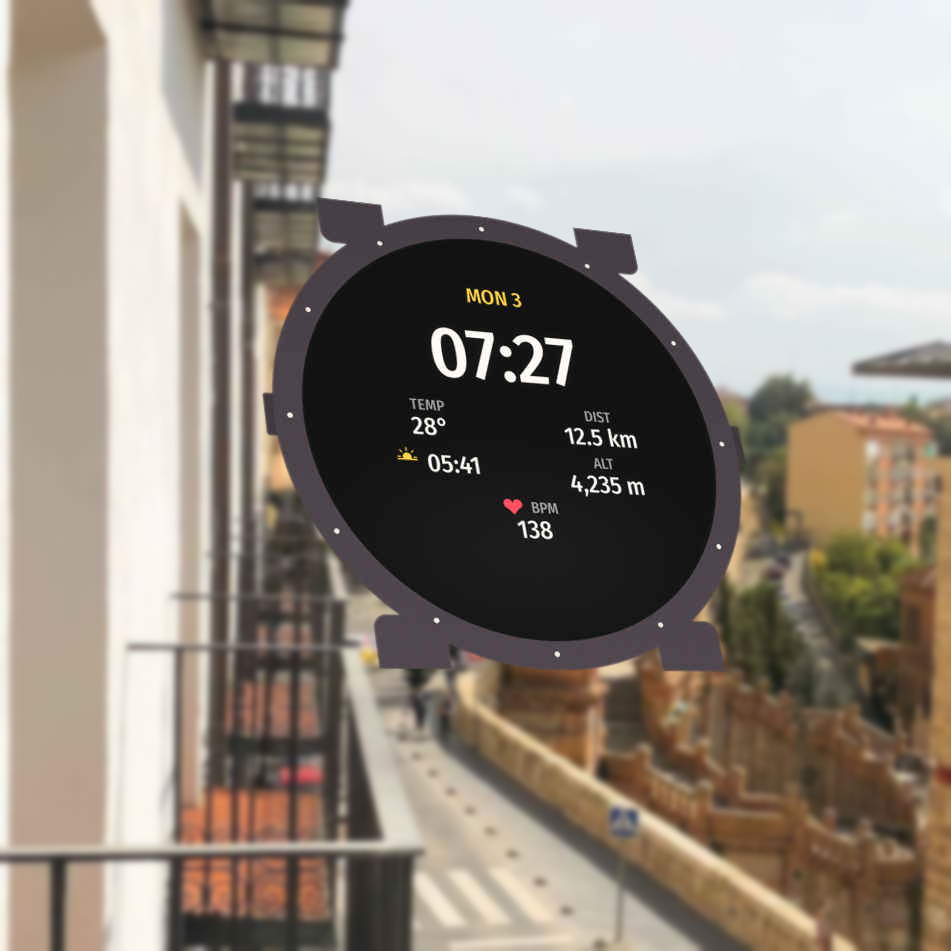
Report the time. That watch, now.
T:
7:27
